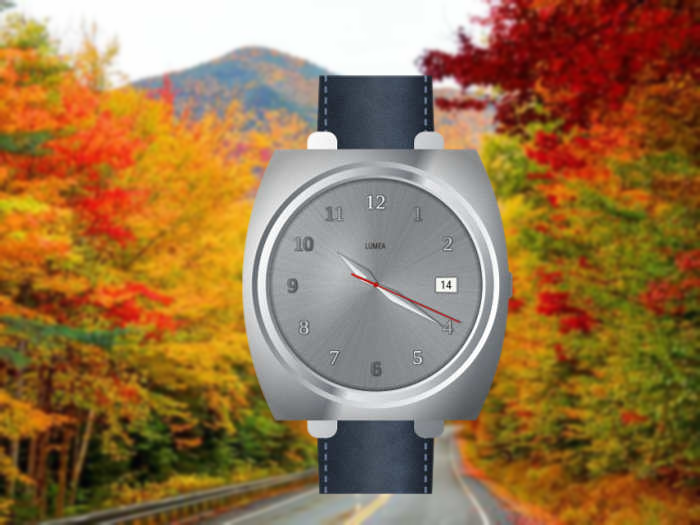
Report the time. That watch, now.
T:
10:20:19
